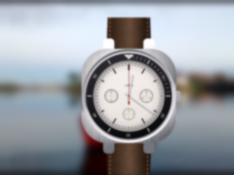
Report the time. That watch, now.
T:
12:21
